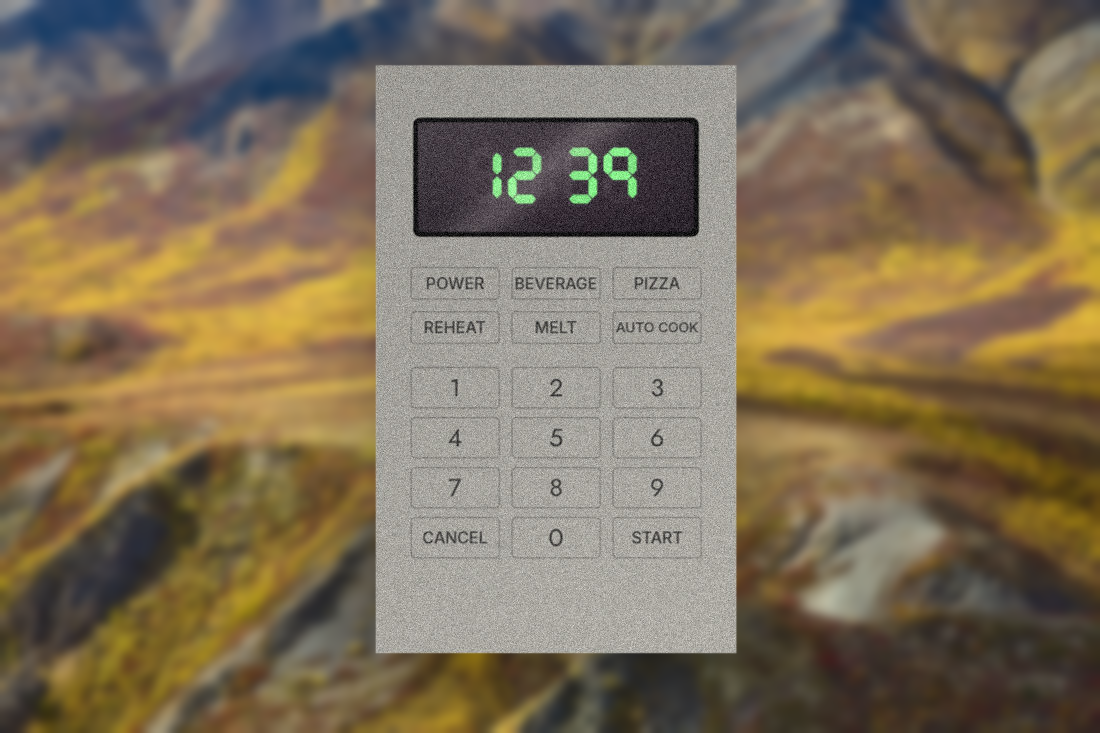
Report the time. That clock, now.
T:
12:39
